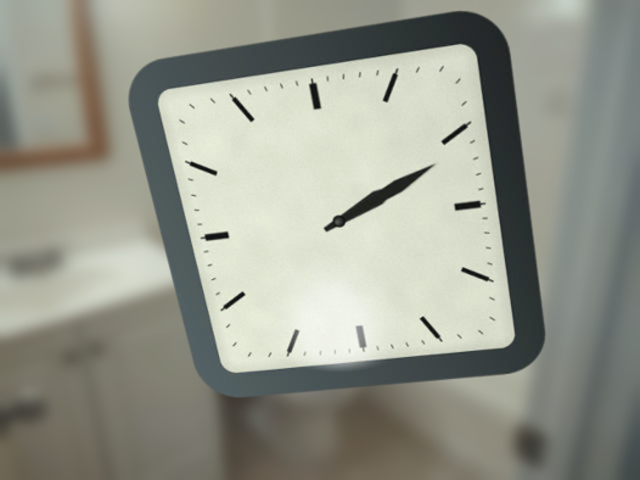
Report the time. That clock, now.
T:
2:11
